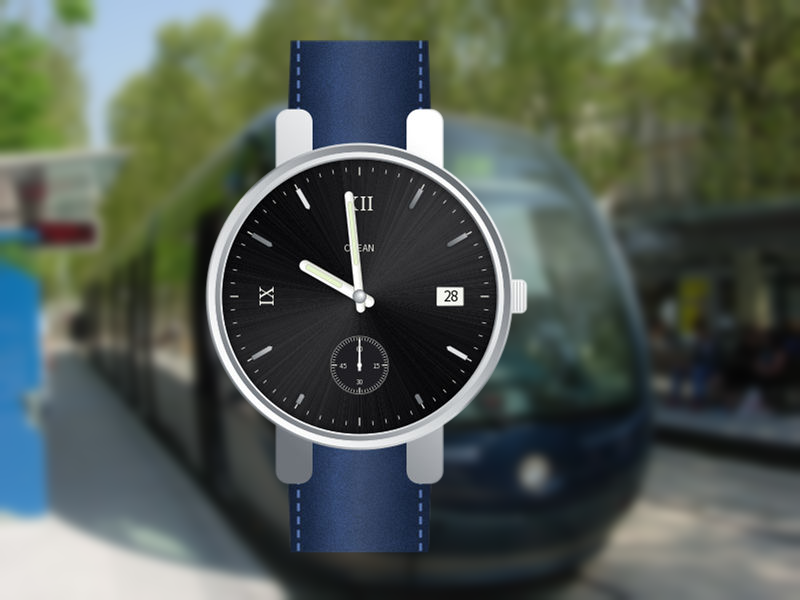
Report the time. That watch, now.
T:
9:59
